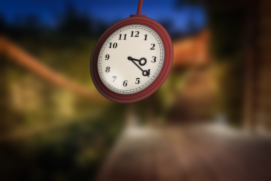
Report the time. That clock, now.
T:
3:21
